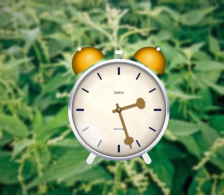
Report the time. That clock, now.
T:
2:27
